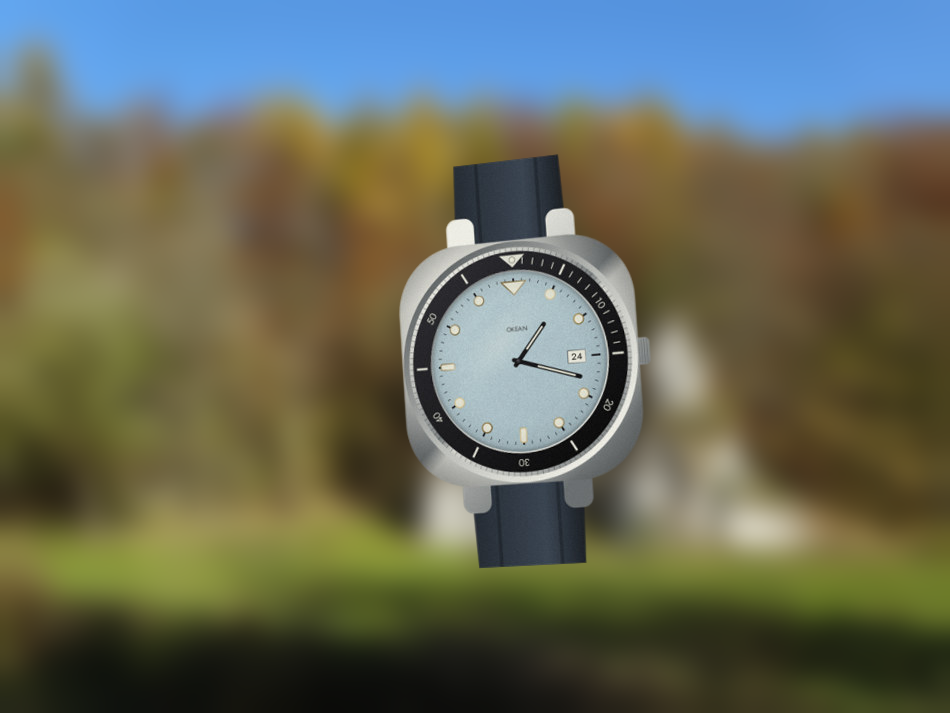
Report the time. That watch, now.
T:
1:18
